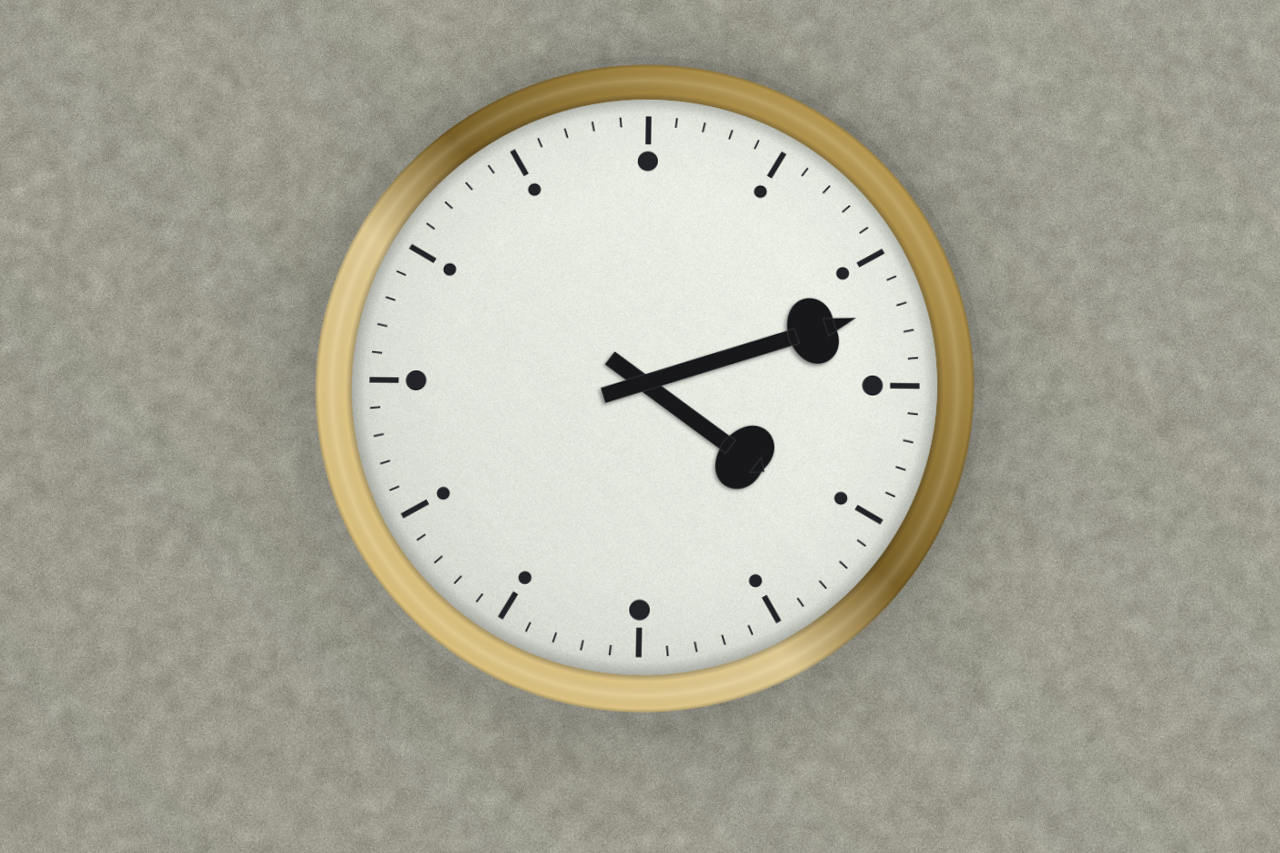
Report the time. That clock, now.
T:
4:12
